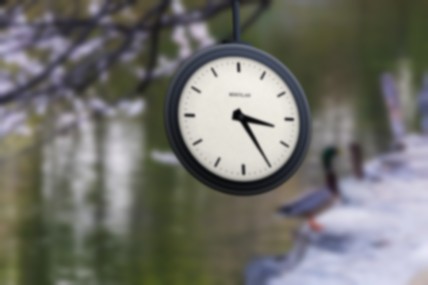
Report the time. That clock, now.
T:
3:25
